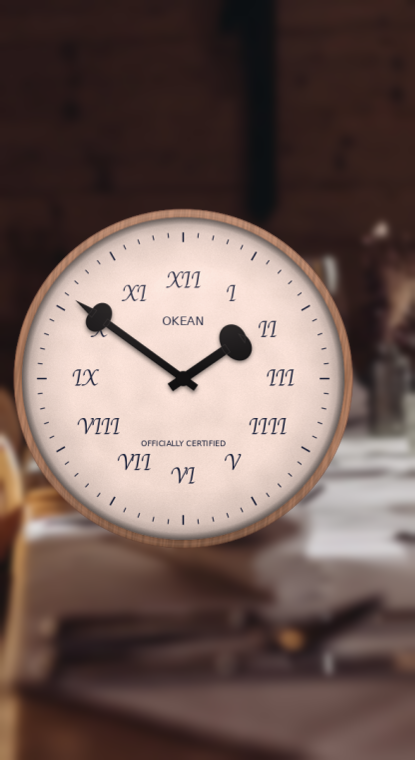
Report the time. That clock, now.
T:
1:51
